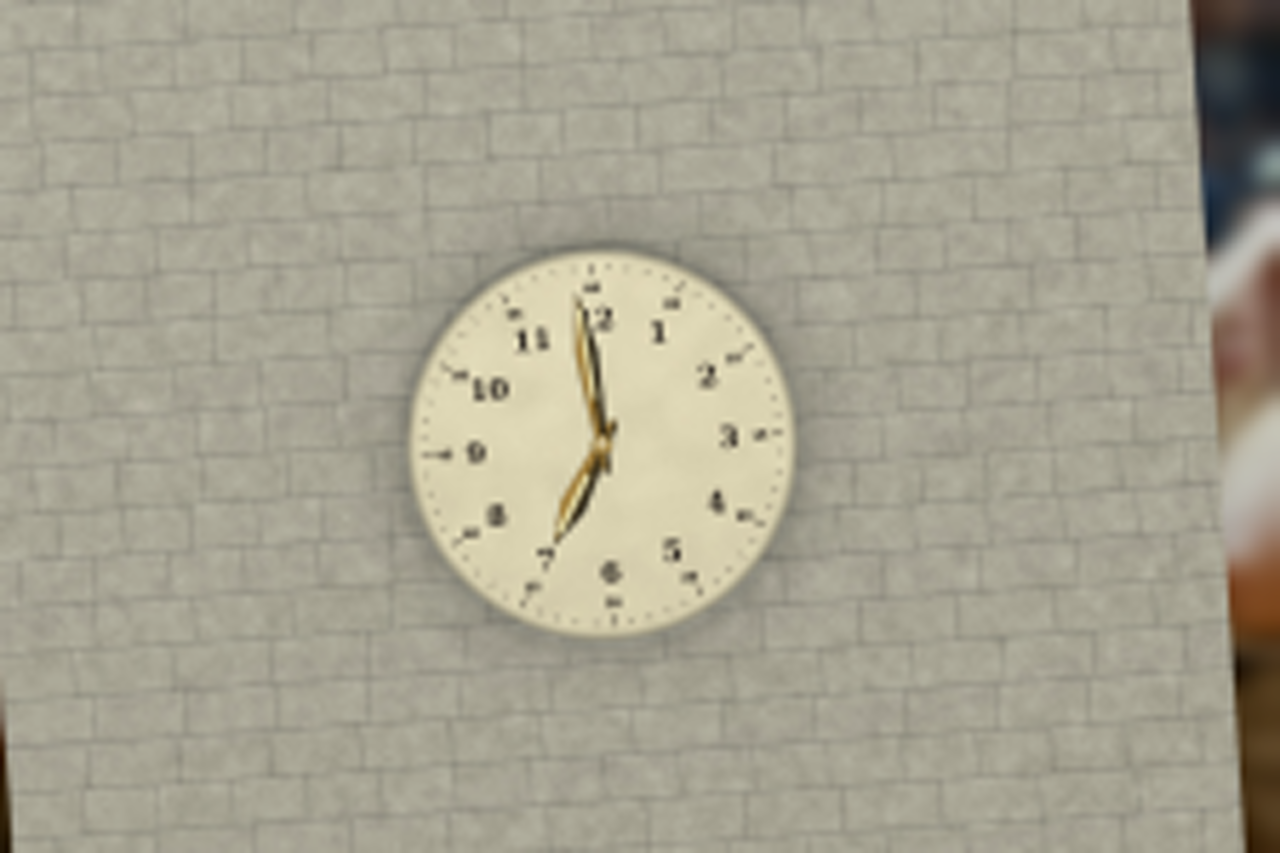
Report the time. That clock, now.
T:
6:59
